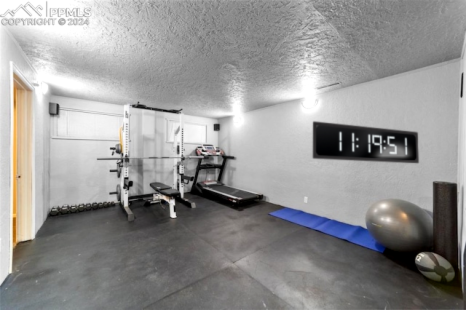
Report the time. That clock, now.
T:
11:19:51
